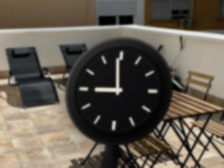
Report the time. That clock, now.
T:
8:59
